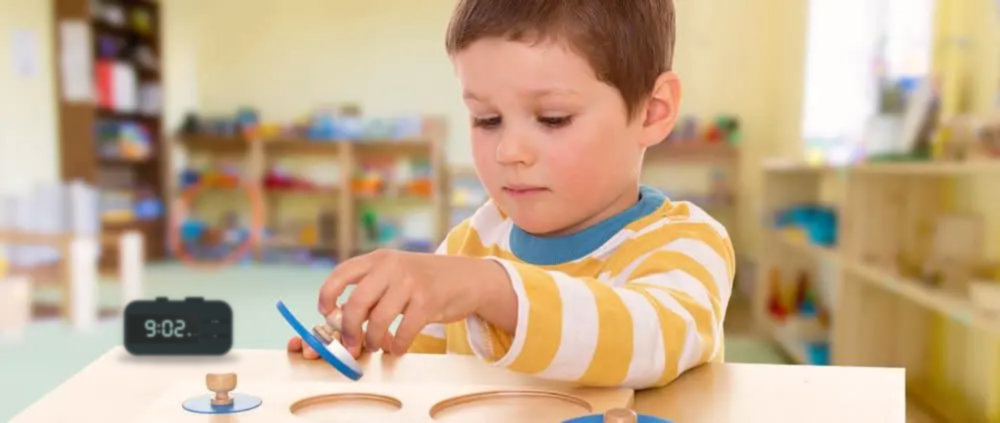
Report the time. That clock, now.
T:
9:02
